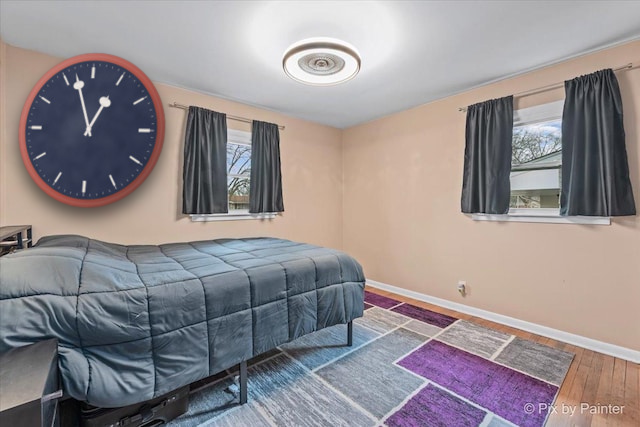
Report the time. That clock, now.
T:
12:57
